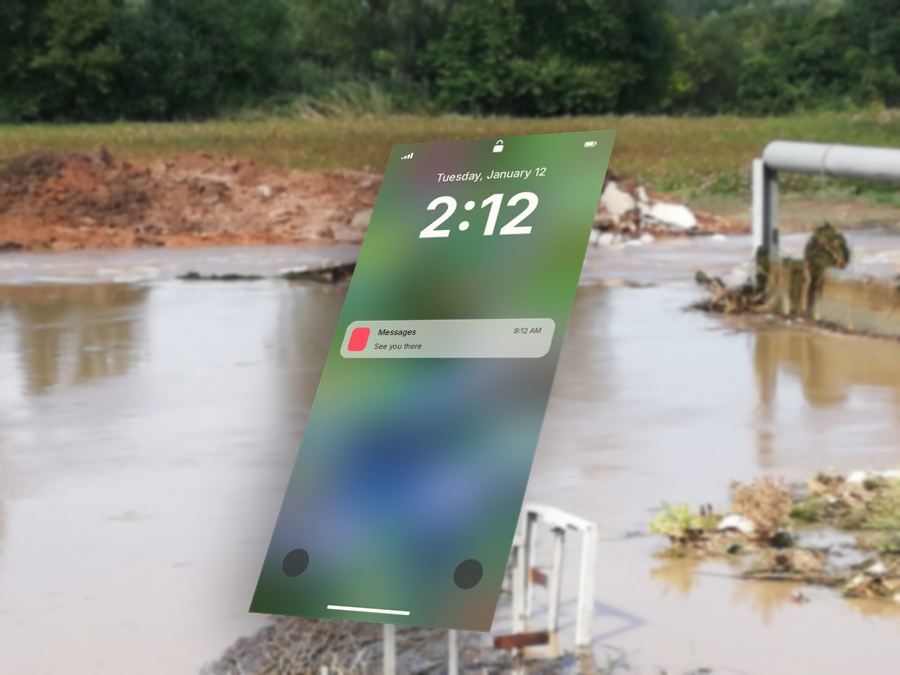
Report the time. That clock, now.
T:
2:12
